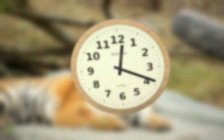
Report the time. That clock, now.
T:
12:19
